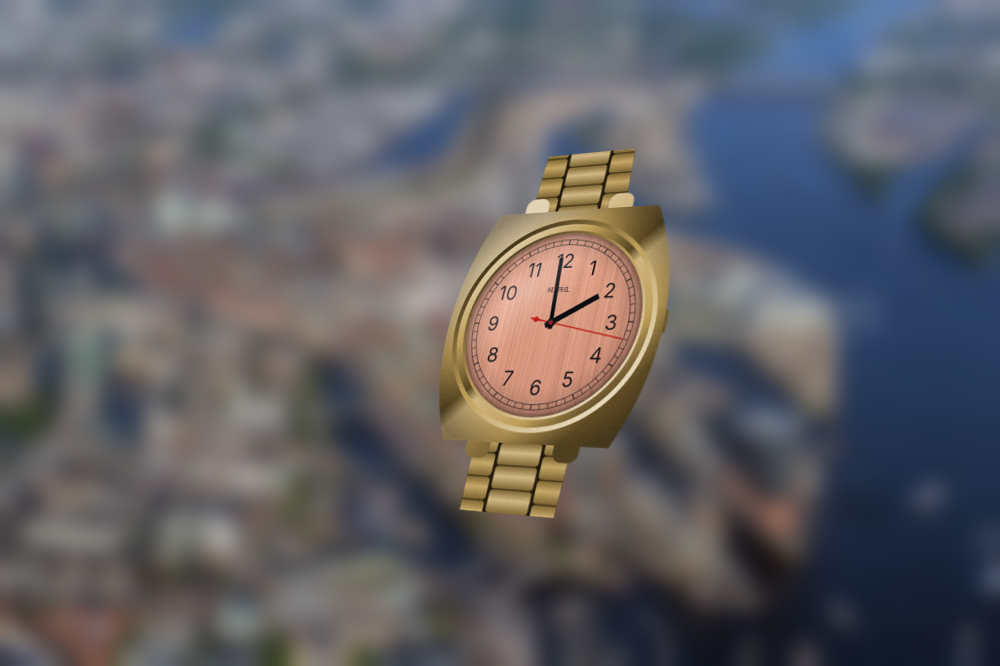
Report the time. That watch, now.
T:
1:59:17
